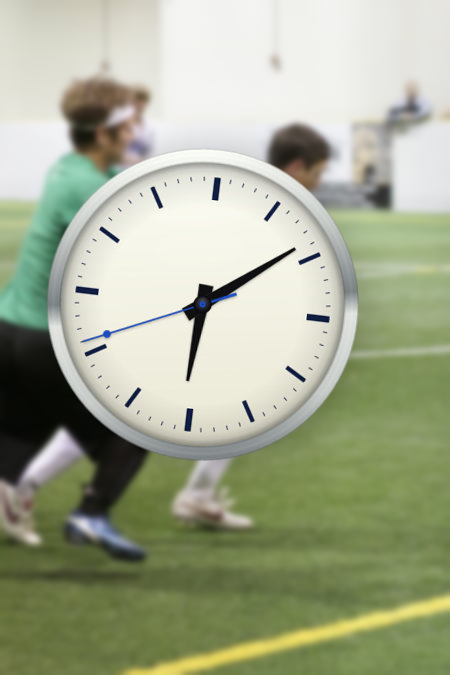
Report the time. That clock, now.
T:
6:08:41
